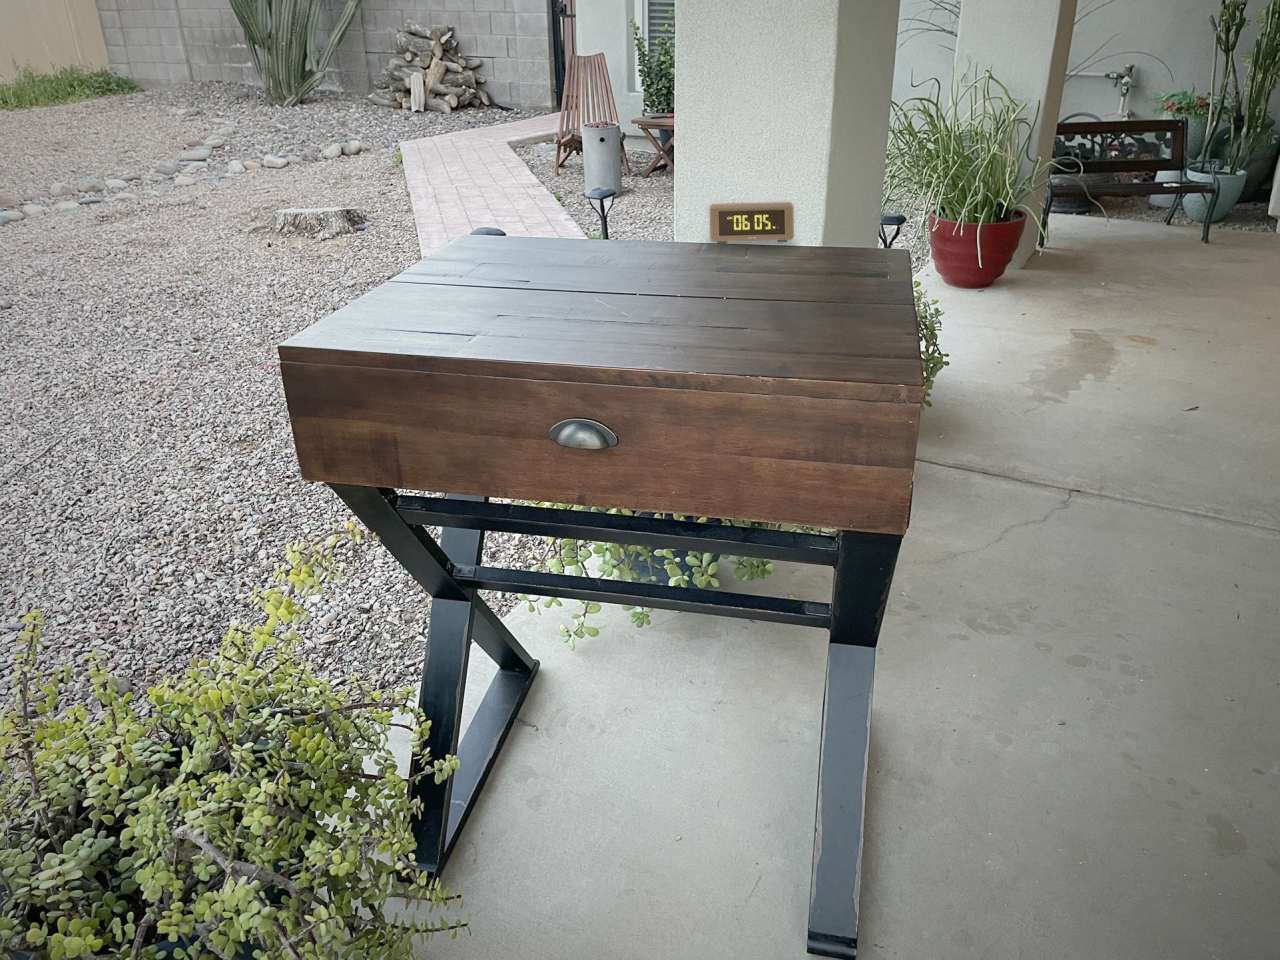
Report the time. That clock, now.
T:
6:05
